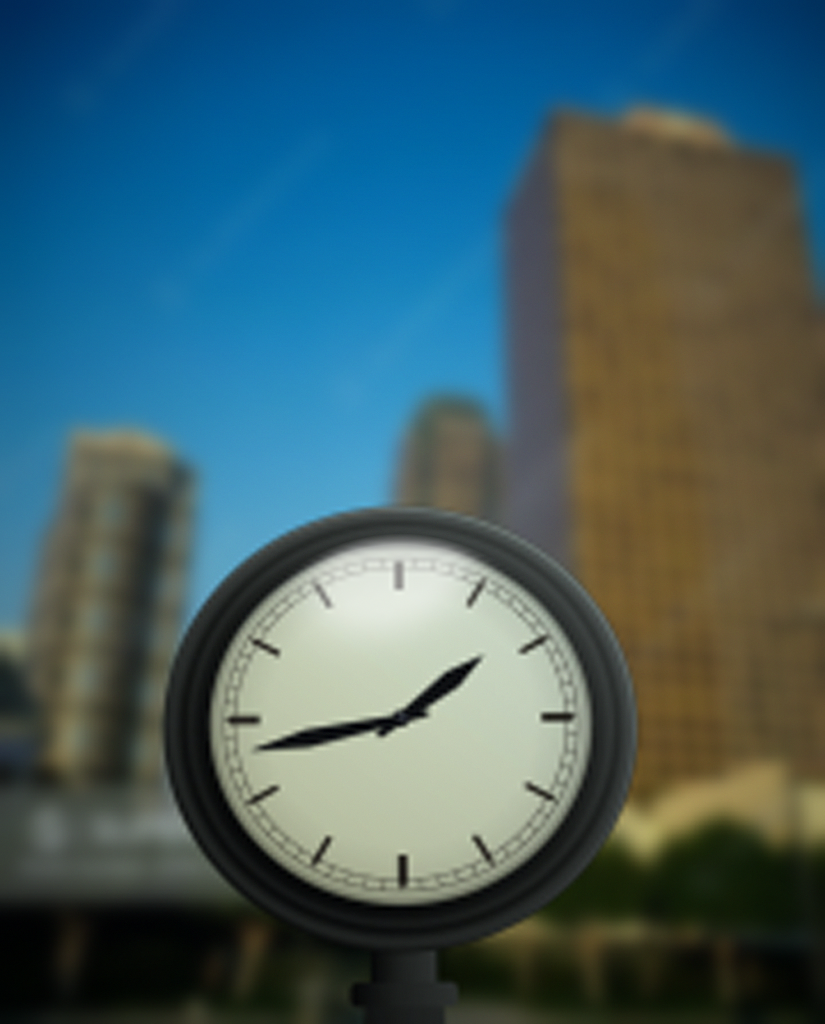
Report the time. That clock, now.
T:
1:43
